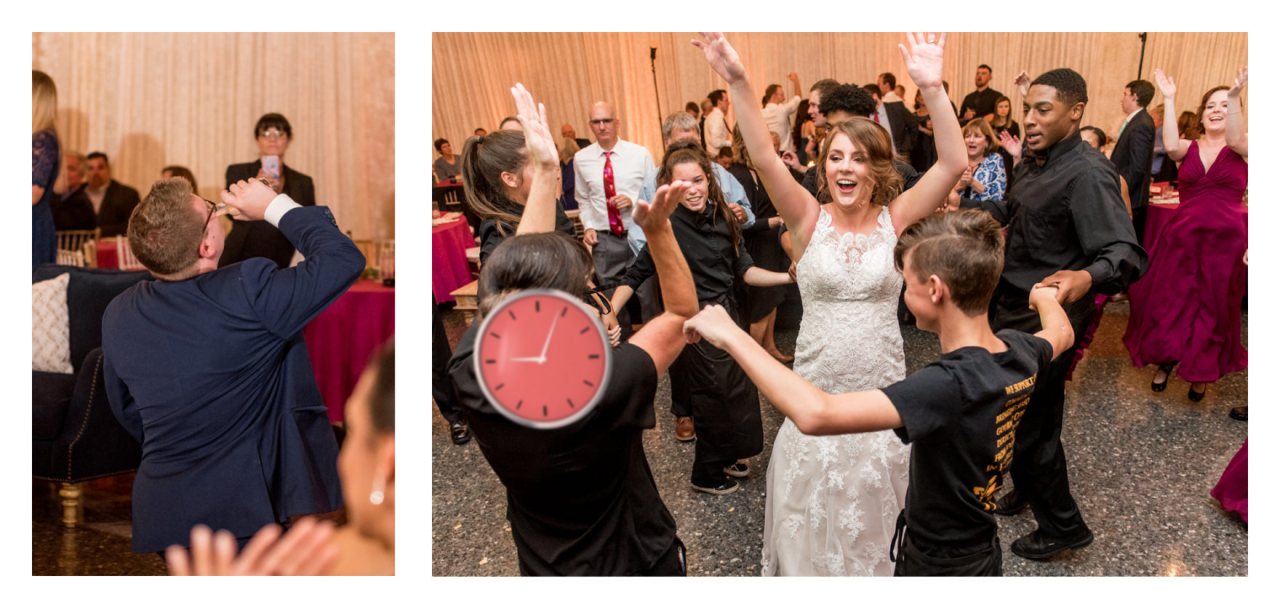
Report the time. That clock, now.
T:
9:04
